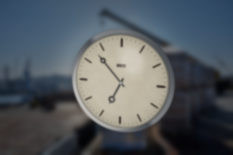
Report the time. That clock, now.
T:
6:53
